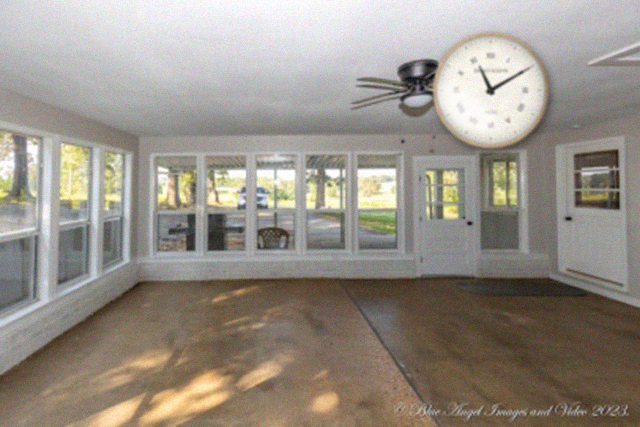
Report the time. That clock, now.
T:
11:10
